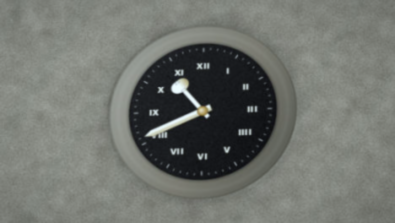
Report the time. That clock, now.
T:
10:41
